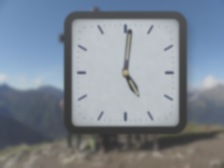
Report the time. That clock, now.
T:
5:01
